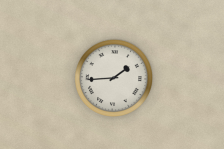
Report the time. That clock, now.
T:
1:44
